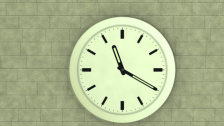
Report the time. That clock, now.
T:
11:20
